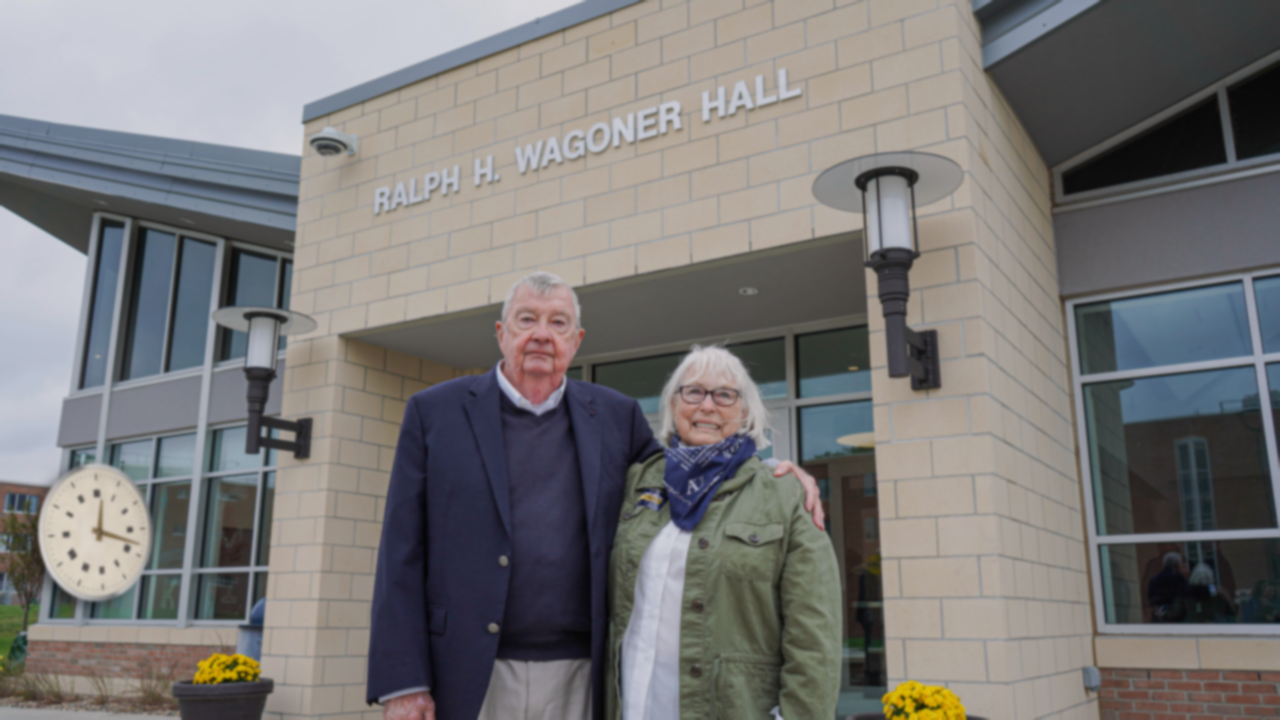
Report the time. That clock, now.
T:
12:18
